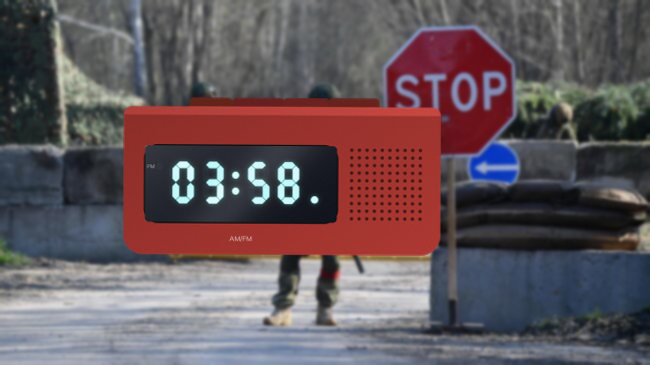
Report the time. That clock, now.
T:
3:58
